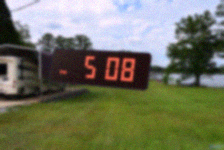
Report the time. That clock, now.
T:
5:08
